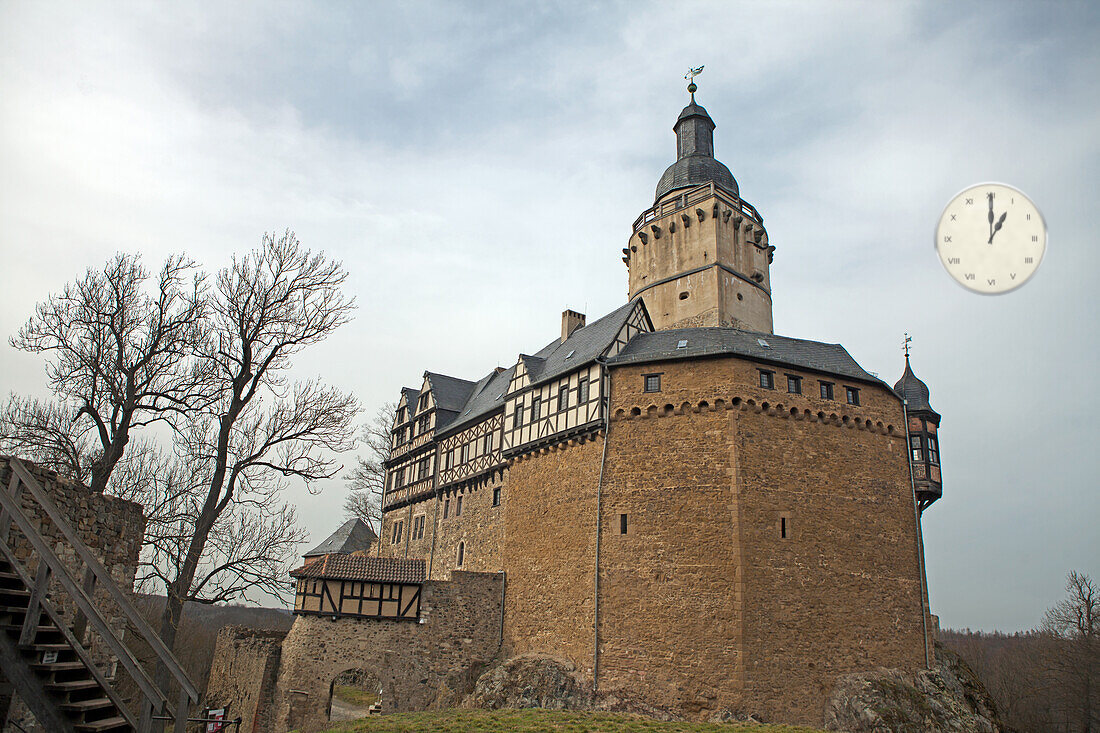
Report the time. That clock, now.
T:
1:00
